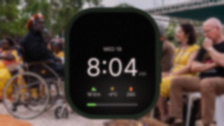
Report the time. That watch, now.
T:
8:04
